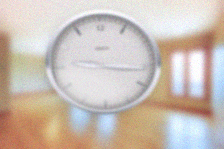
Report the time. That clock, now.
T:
9:16
